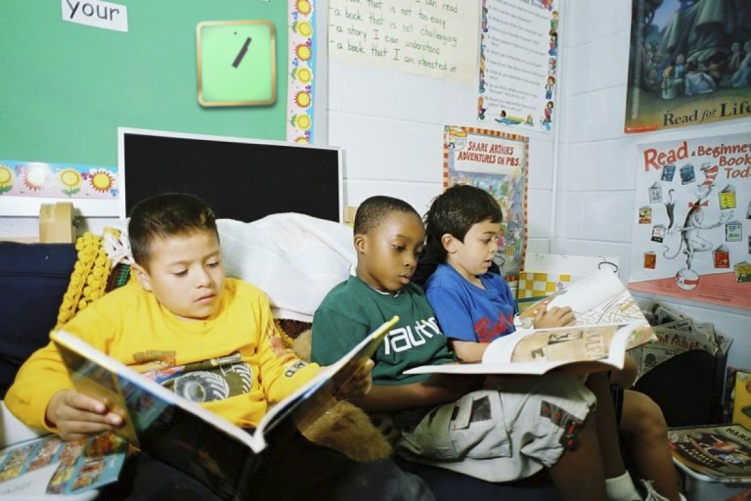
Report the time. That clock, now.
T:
1:05
